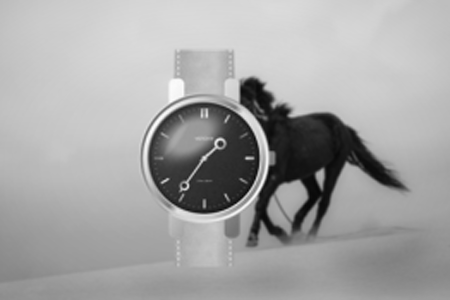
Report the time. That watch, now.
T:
1:36
